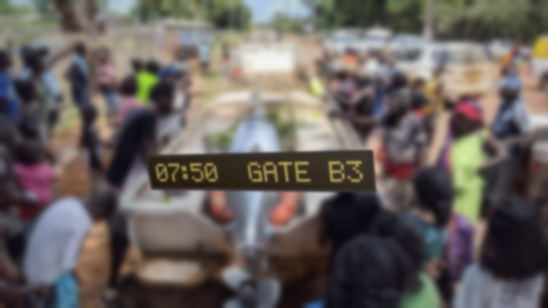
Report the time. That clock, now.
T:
7:50
